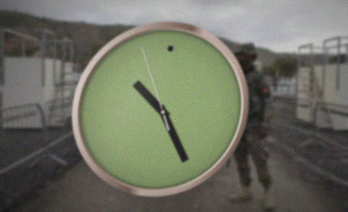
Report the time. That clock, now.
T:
10:24:56
